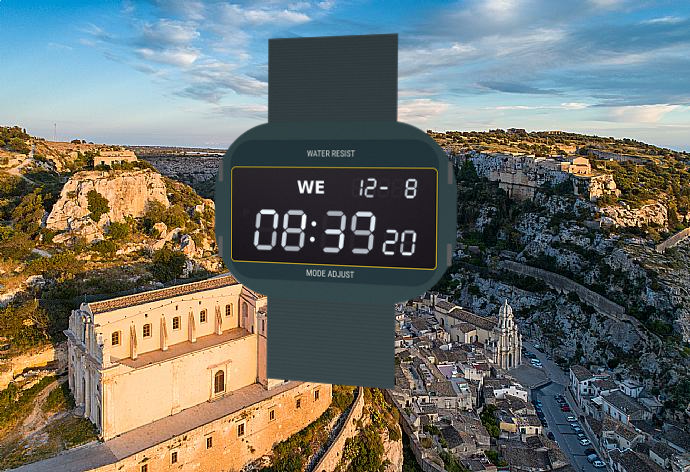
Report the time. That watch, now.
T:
8:39:20
